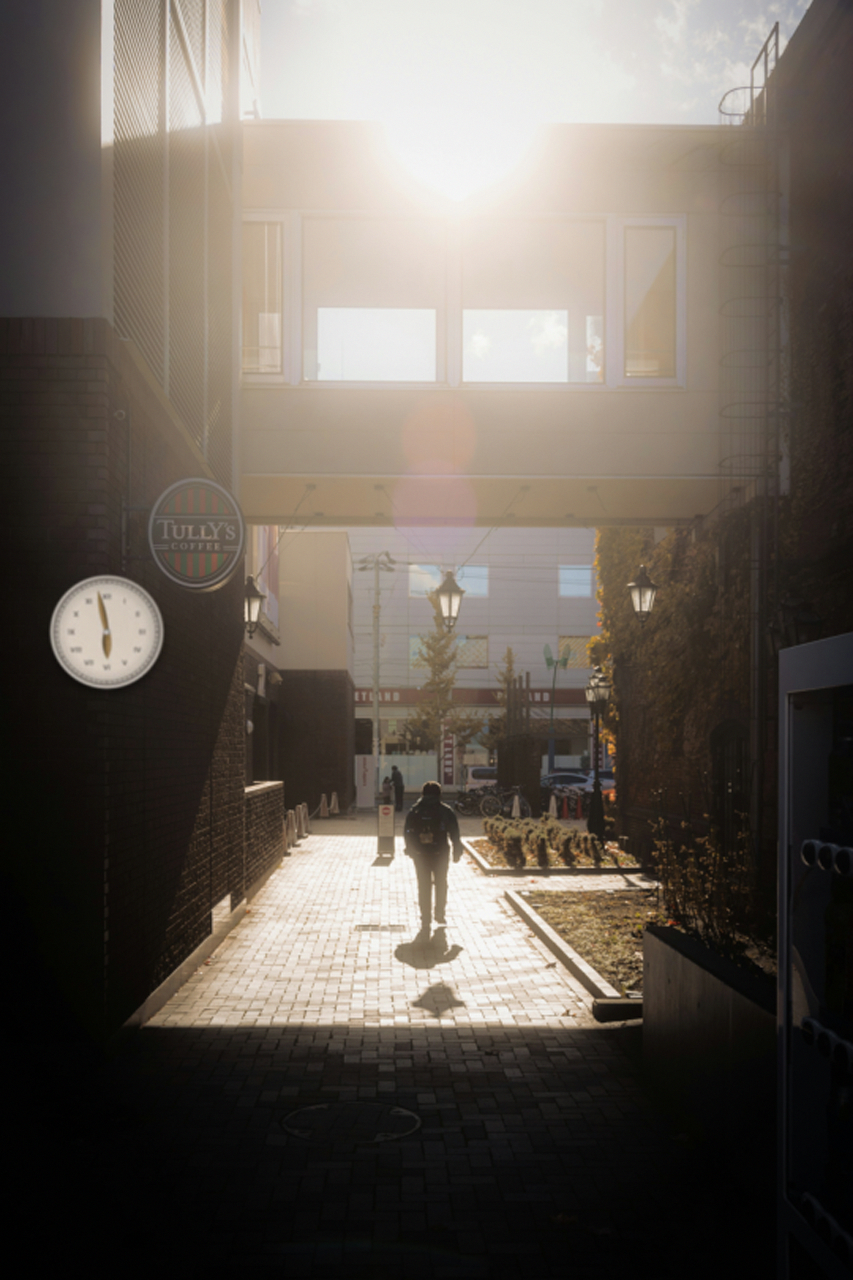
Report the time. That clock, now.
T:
5:58
